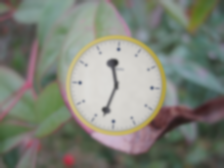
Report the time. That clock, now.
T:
11:33
